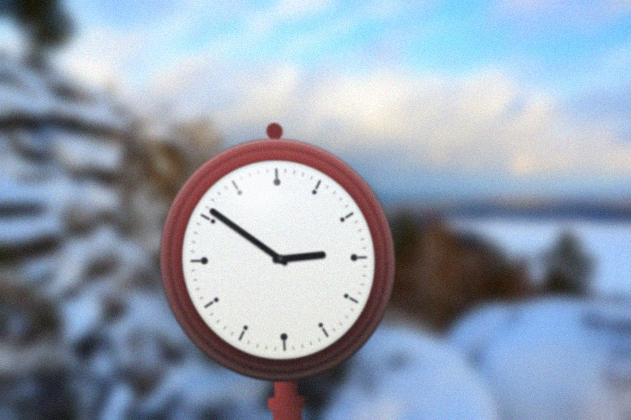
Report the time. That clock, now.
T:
2:51
